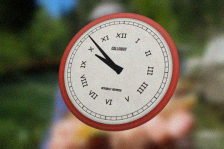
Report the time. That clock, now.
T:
9:52
